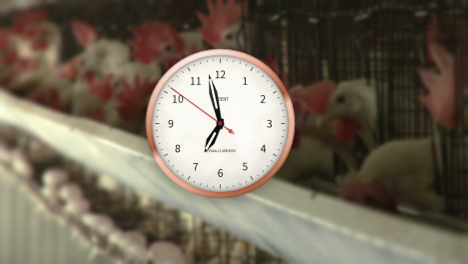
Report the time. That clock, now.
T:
6:57:51
